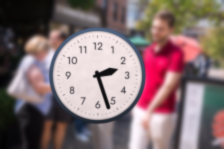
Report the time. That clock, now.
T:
2:27
